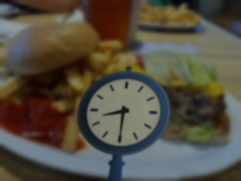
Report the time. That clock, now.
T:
8:30
